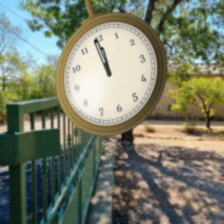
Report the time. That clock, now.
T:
11:59
